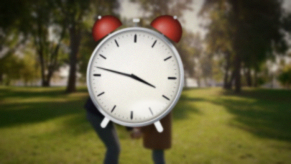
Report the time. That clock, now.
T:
3:47
